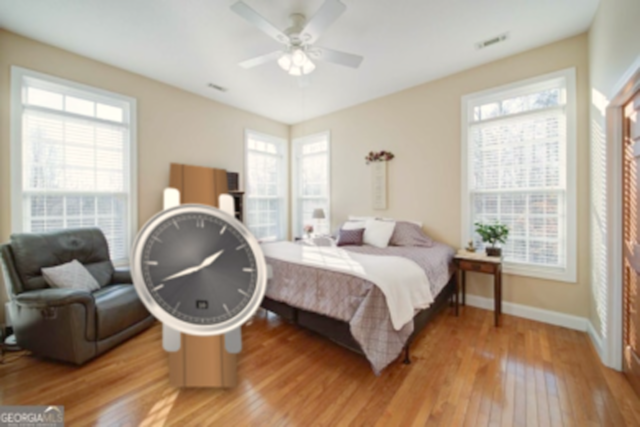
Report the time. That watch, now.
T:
1:41
